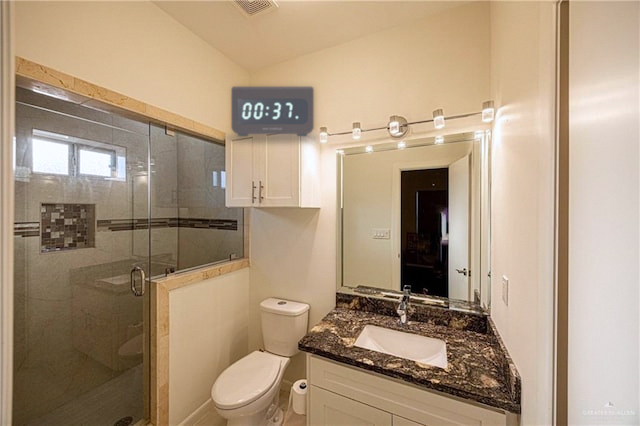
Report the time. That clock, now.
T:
0:37
